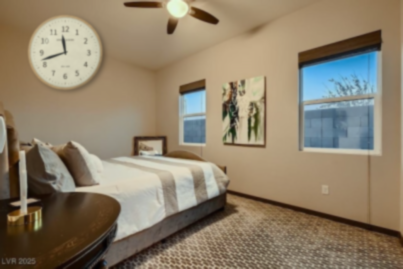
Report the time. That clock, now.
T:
11:42
